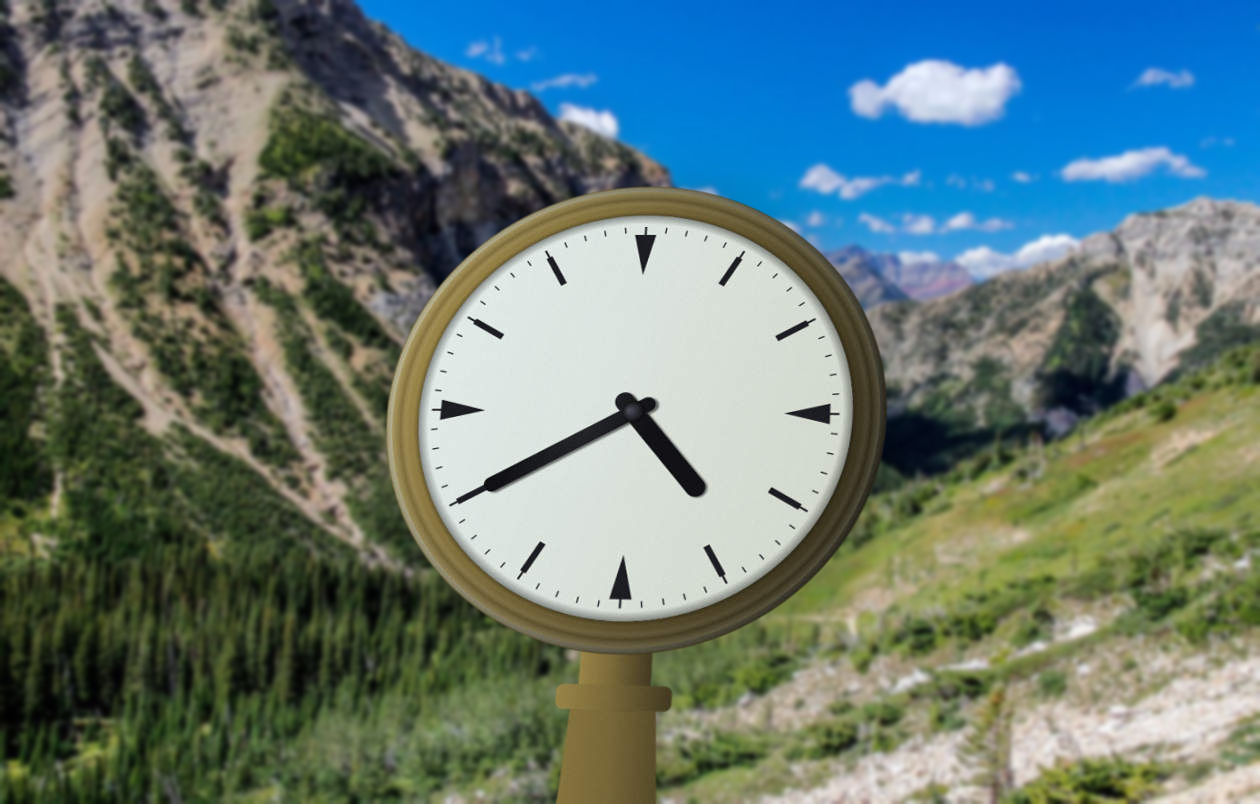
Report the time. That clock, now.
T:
4:40
